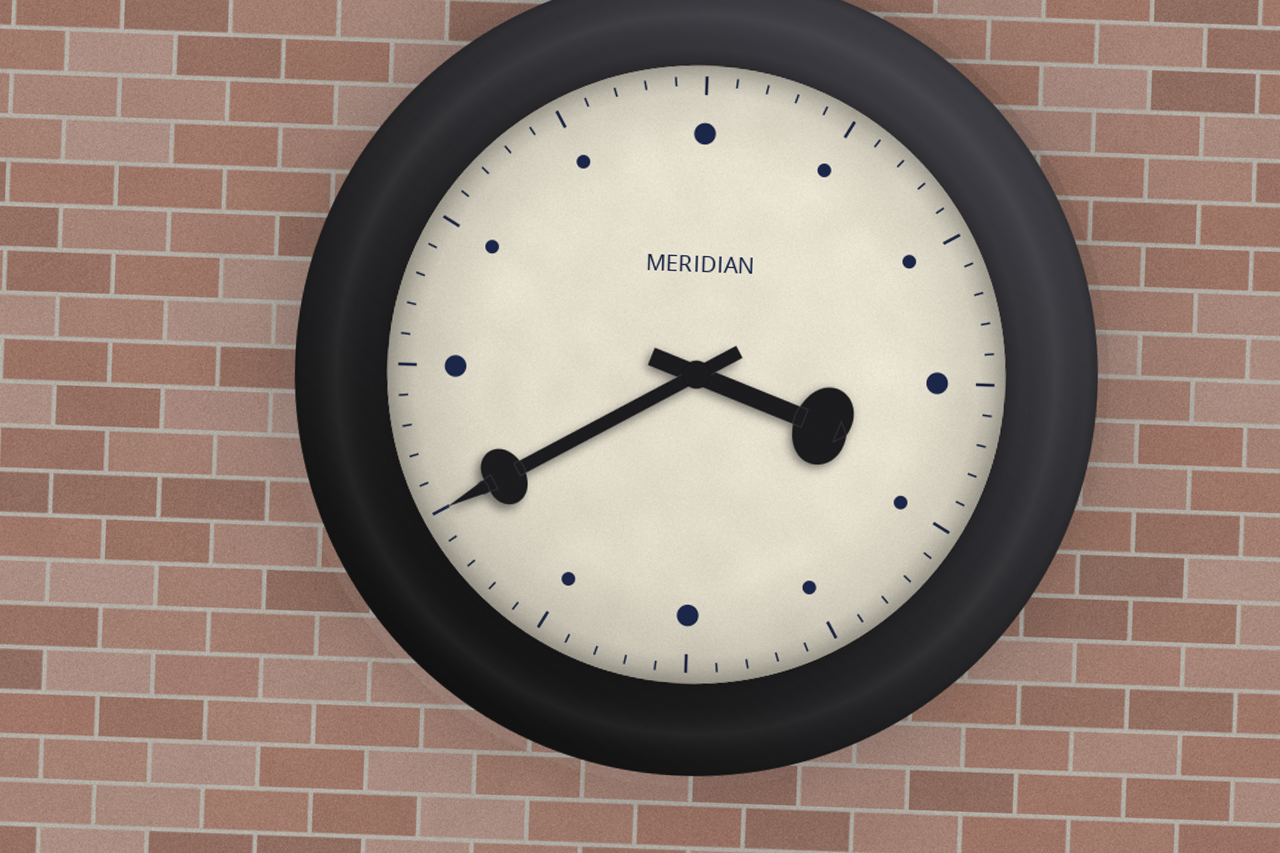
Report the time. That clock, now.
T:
3:40
